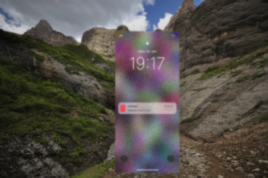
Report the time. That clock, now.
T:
19:17
